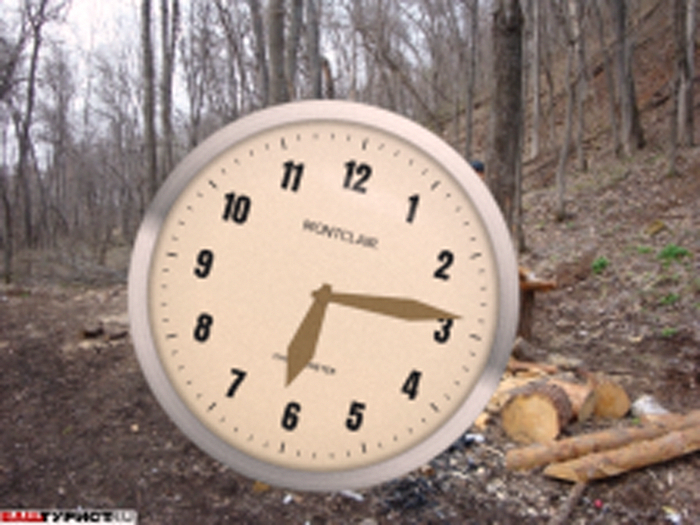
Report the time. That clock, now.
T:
6:14
